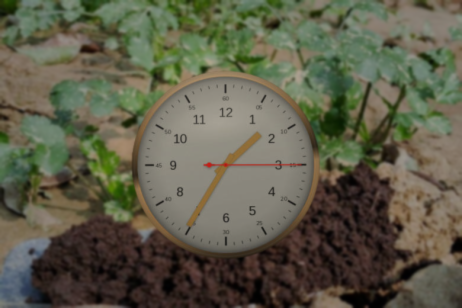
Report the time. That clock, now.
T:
1:35:15
